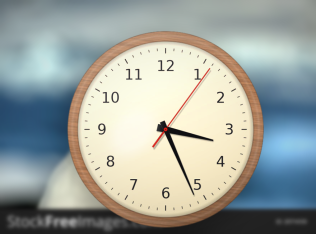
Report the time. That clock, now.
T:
3:26:06
